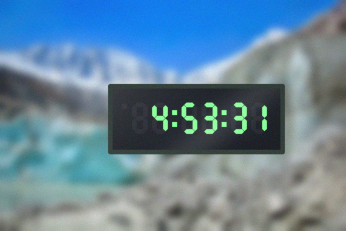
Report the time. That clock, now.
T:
4:53:31
